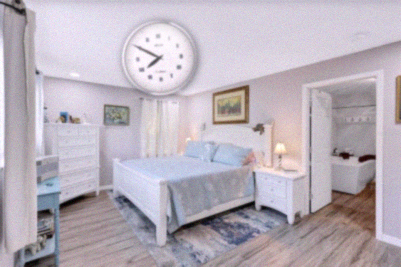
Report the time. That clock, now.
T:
7:50
